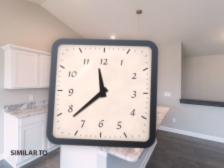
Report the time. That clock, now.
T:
11:38
